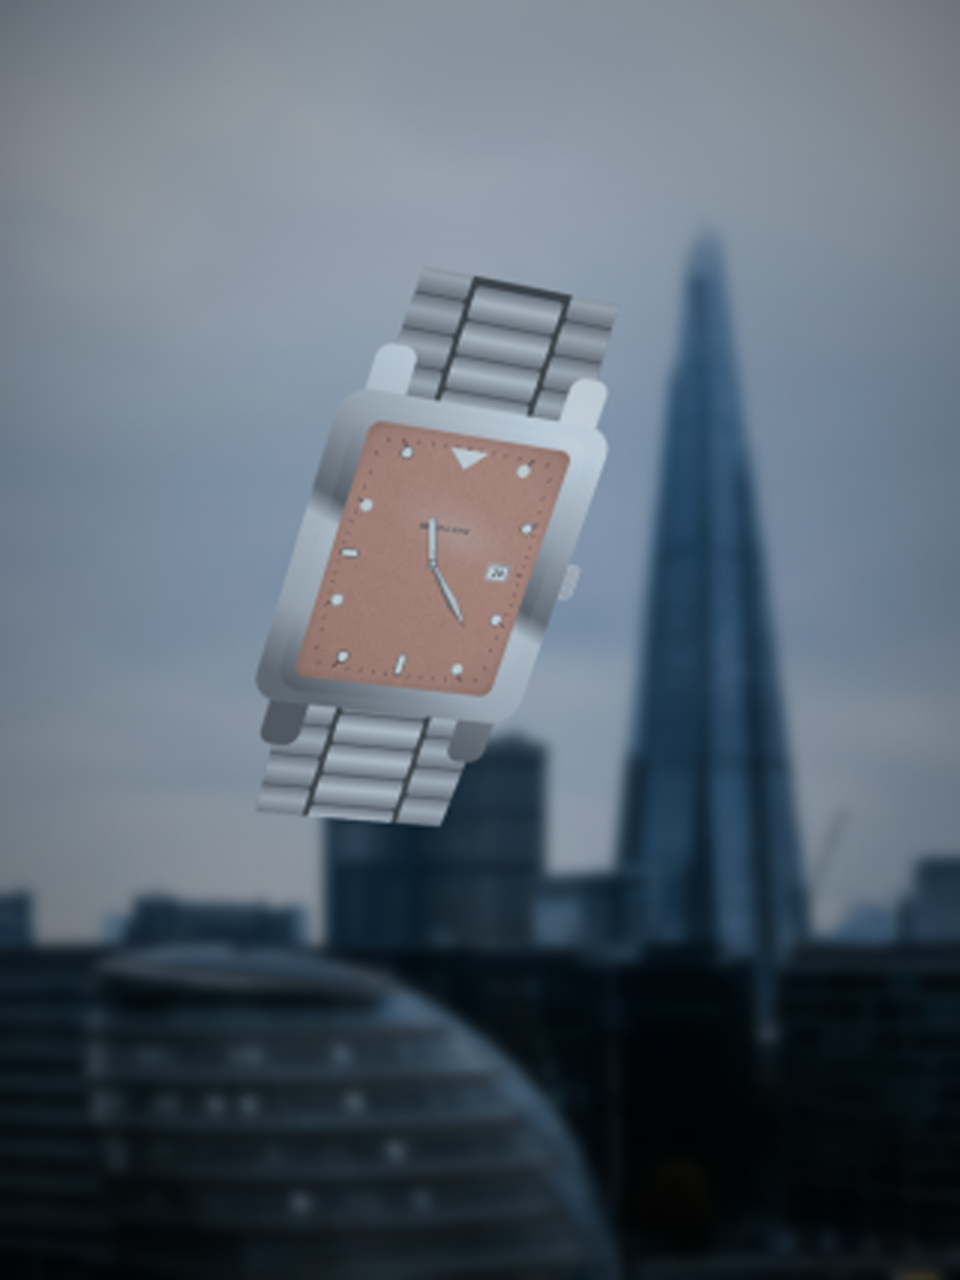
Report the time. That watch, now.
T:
11:23
